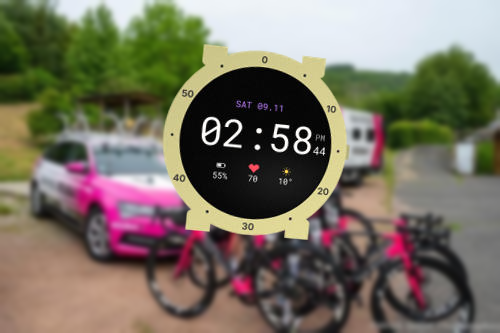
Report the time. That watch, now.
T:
2:58:44
